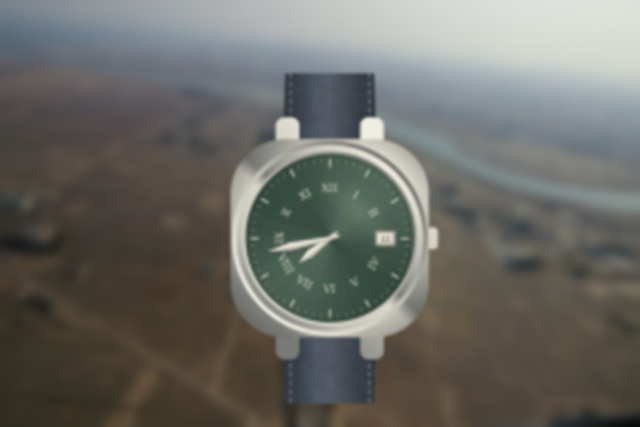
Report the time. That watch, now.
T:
7:43
